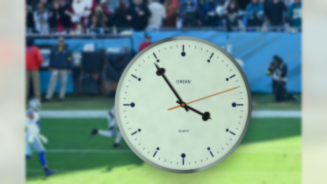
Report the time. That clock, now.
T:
3:54:12
